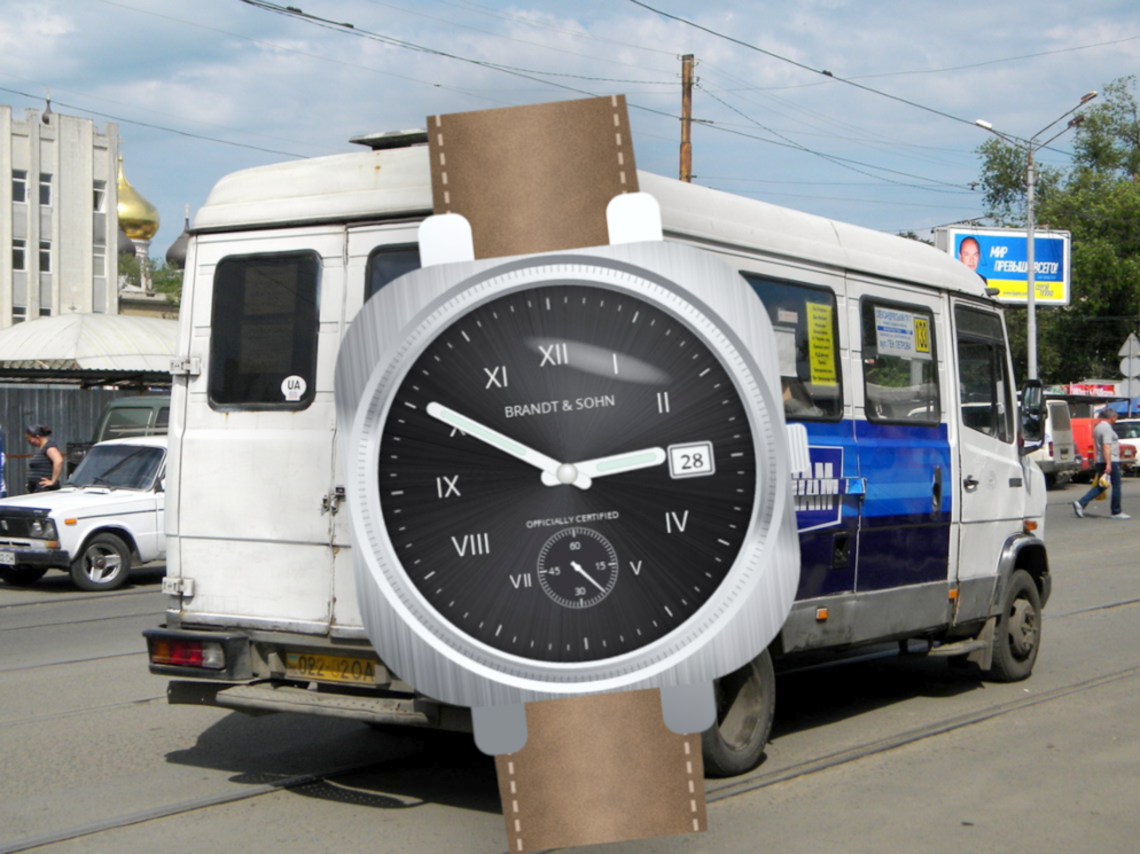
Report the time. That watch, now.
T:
2:50:23
